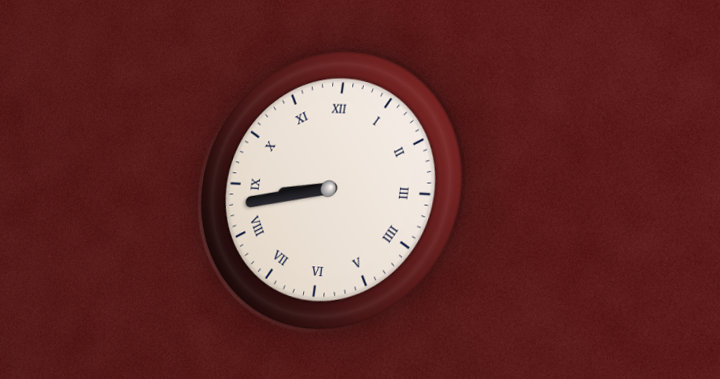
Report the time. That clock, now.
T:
8:43
